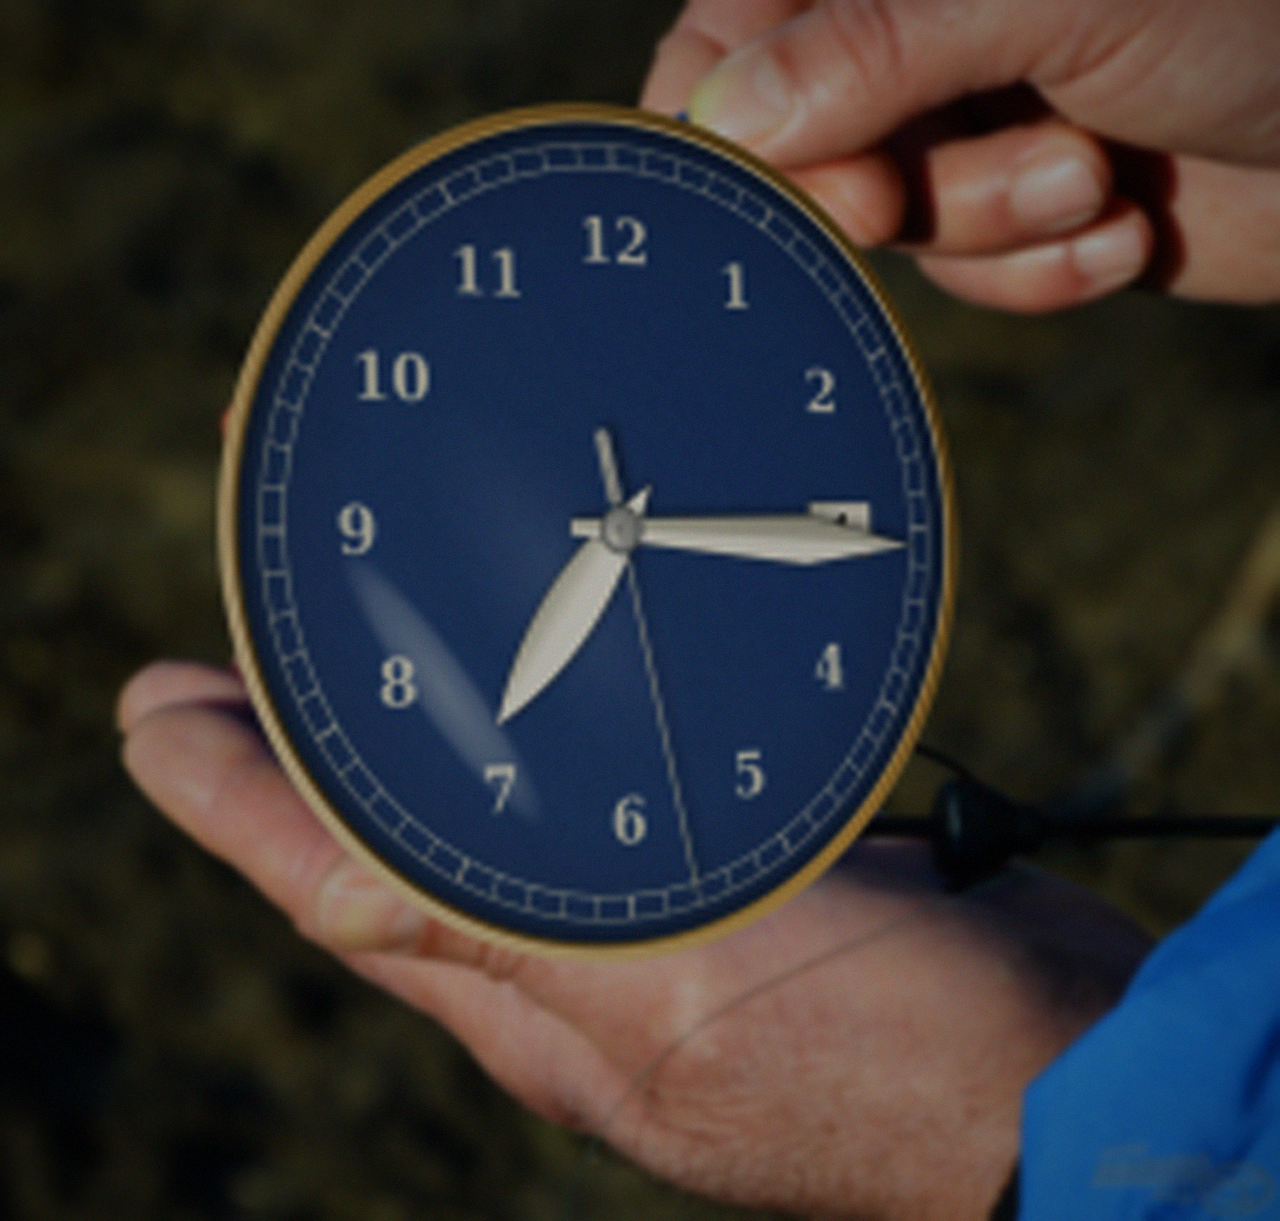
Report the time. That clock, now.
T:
7:15:28
